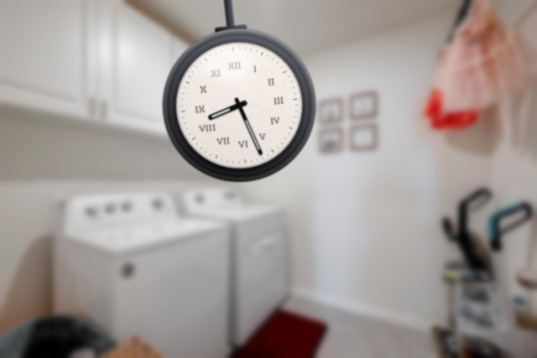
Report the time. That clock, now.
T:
8:27
